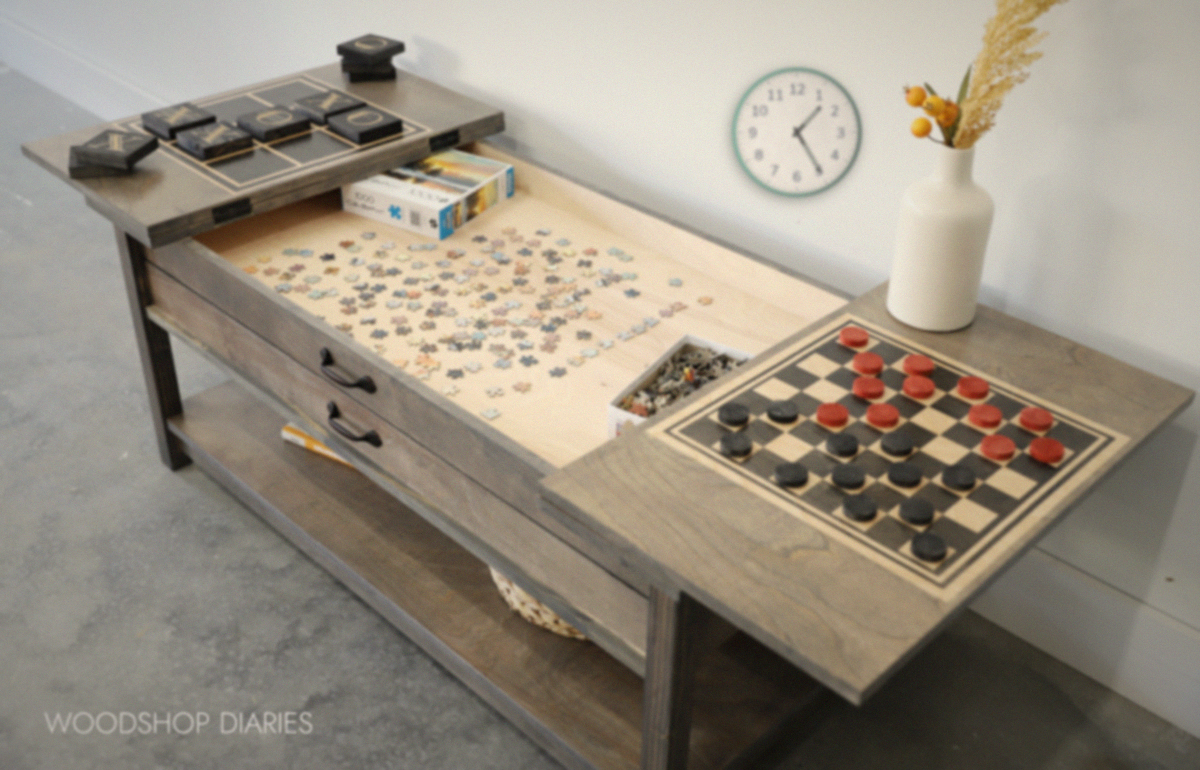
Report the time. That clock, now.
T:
1:25
